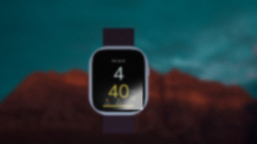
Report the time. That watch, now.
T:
4:40
